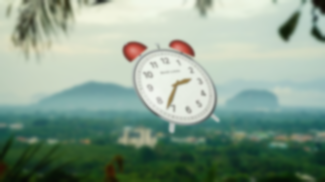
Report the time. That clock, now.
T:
2:37
